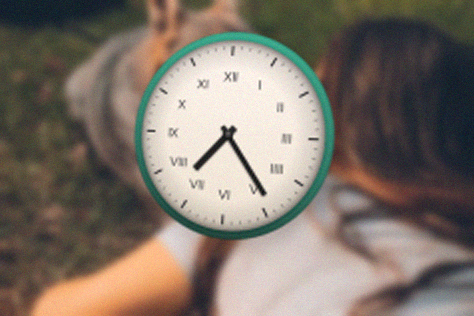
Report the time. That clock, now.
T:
7:24
